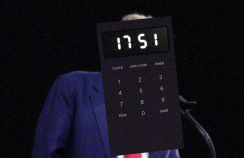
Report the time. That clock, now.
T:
17:51
